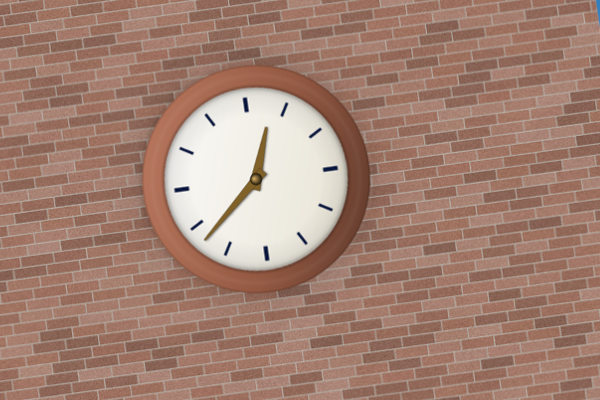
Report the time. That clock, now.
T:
12:38
